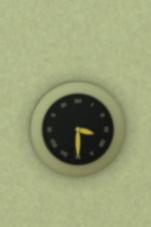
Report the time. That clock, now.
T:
3:30
